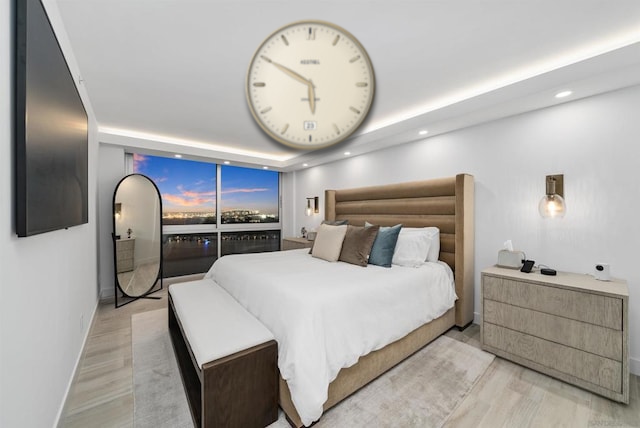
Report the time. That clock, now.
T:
5:50
